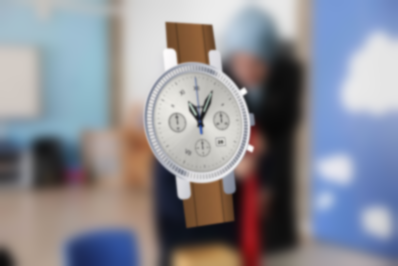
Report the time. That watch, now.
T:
11:05
